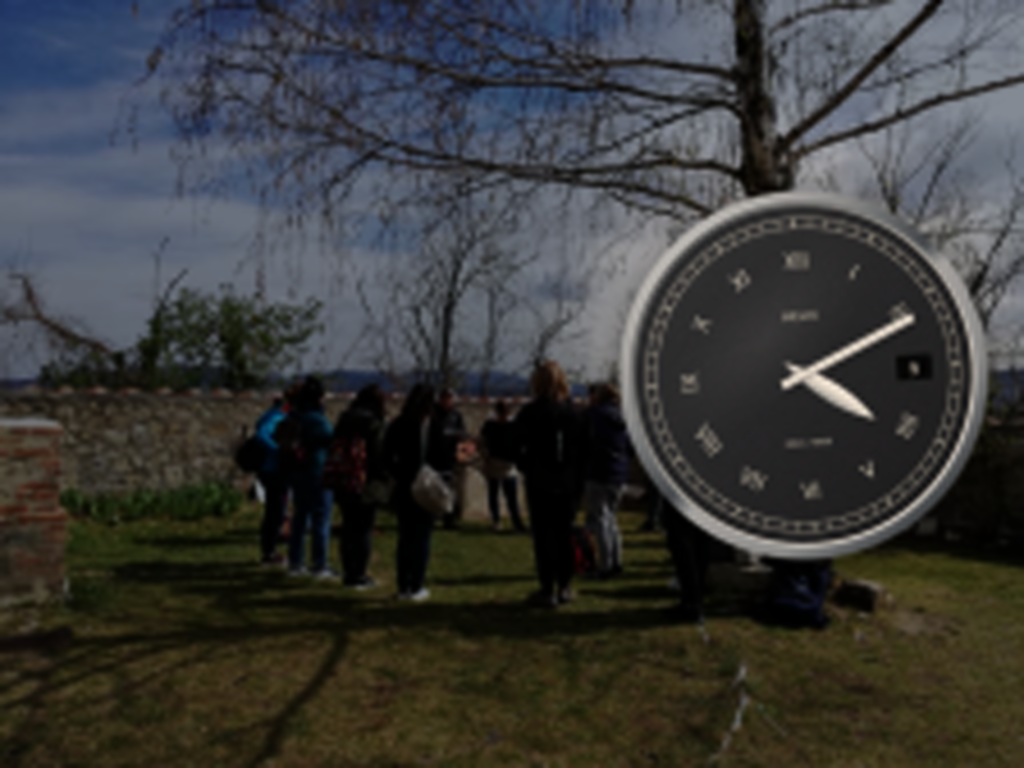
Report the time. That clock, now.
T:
4:11
